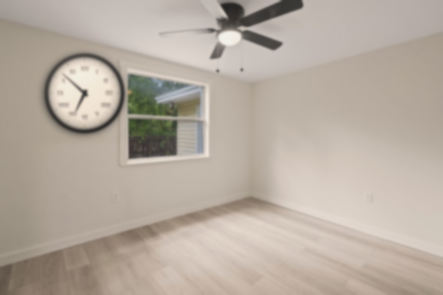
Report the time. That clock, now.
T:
6:52
